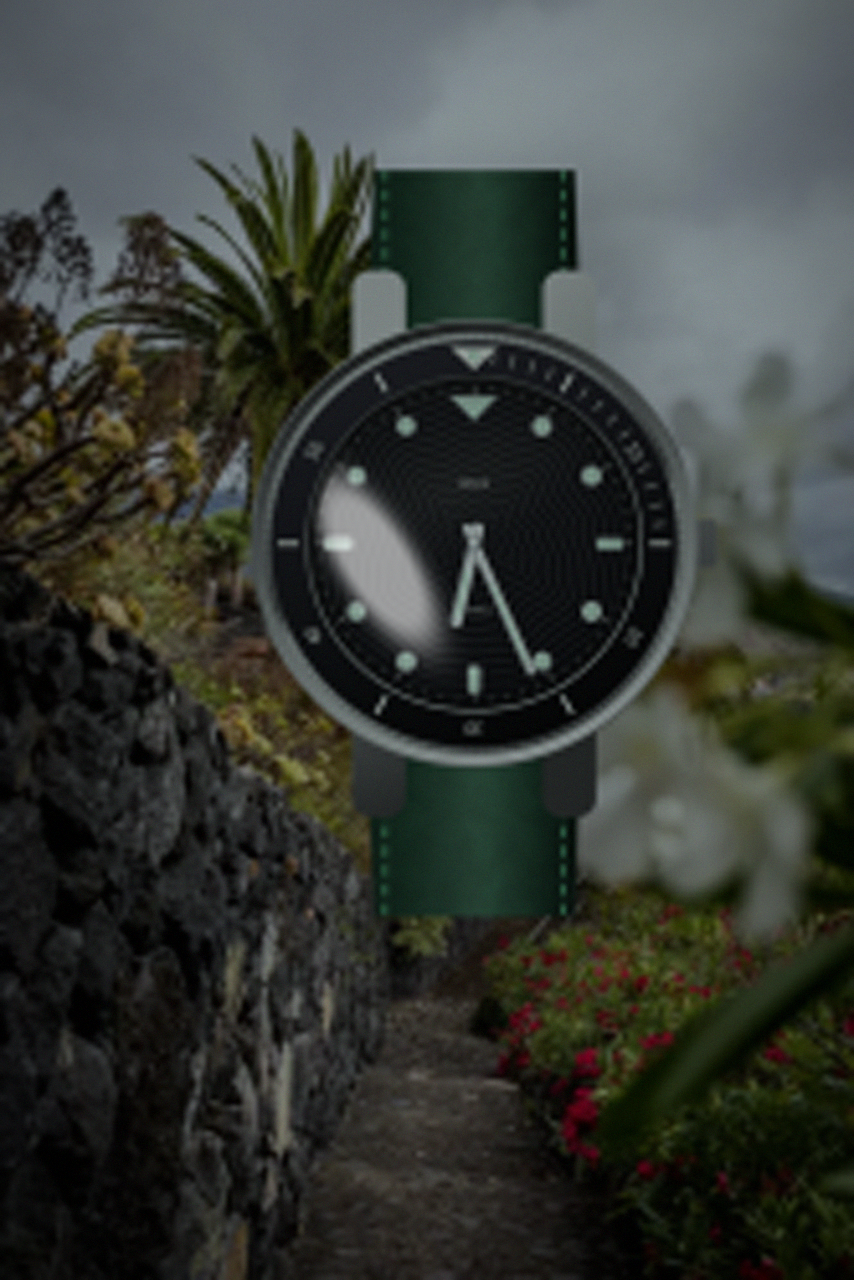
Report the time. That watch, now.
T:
6:26
